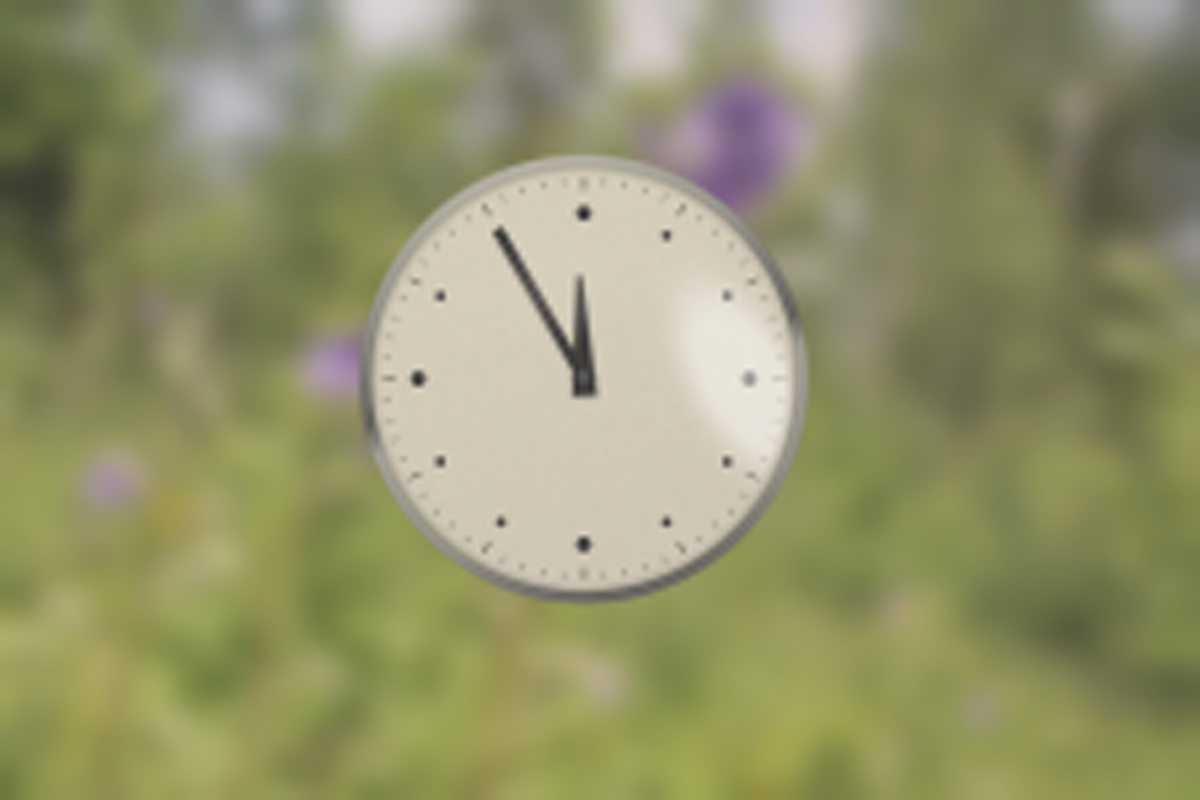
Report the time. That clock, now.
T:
11:55
